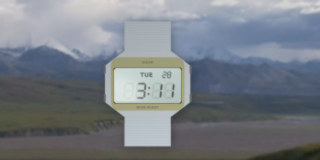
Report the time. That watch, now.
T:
3:11
